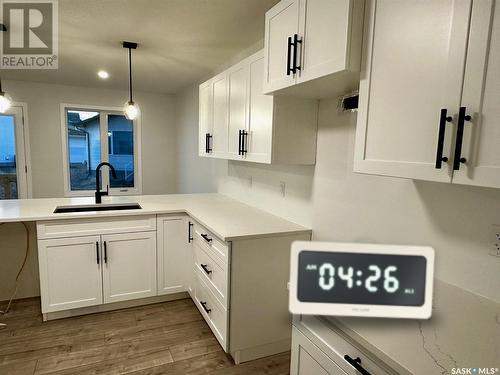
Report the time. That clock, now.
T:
4:26
